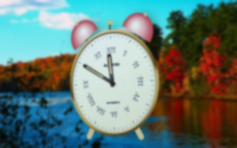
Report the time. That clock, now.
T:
11:50
